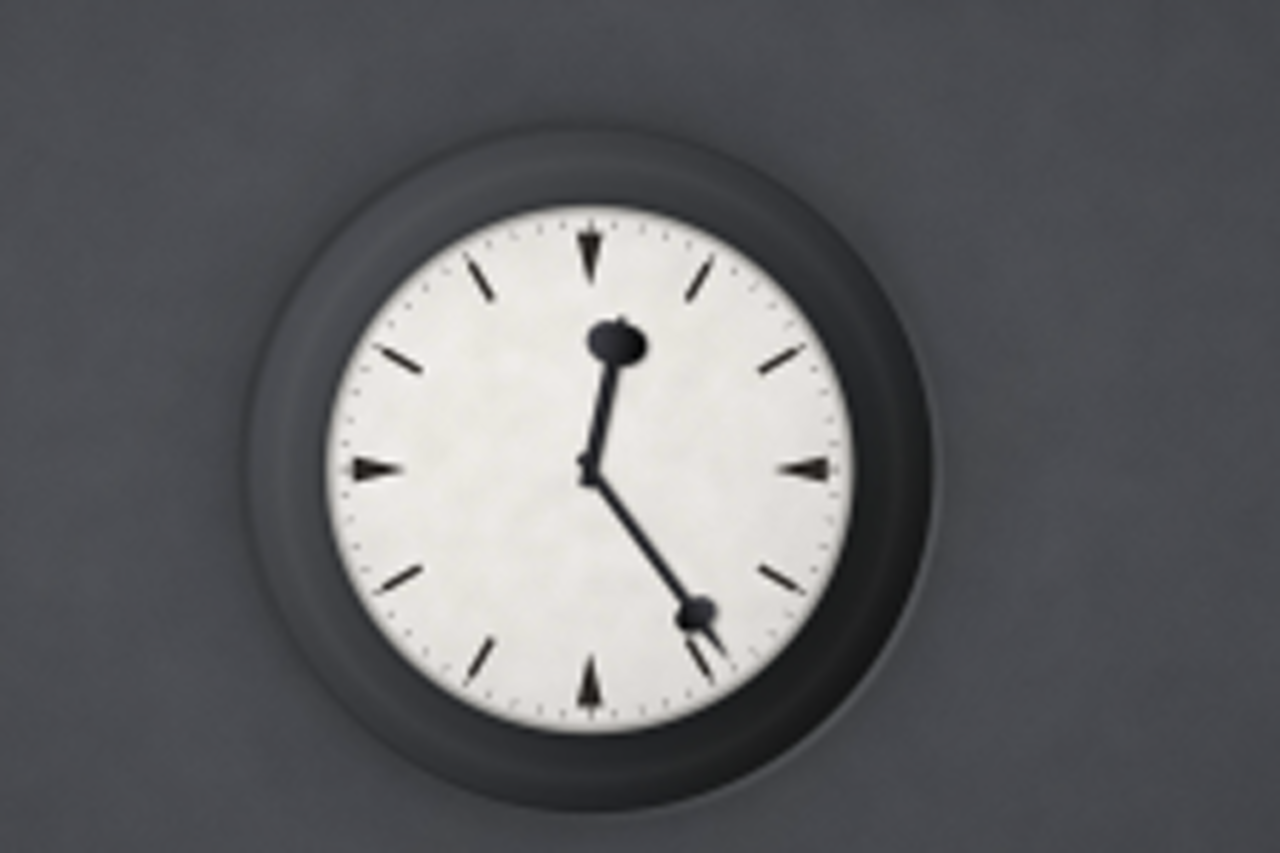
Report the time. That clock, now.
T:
12:24
